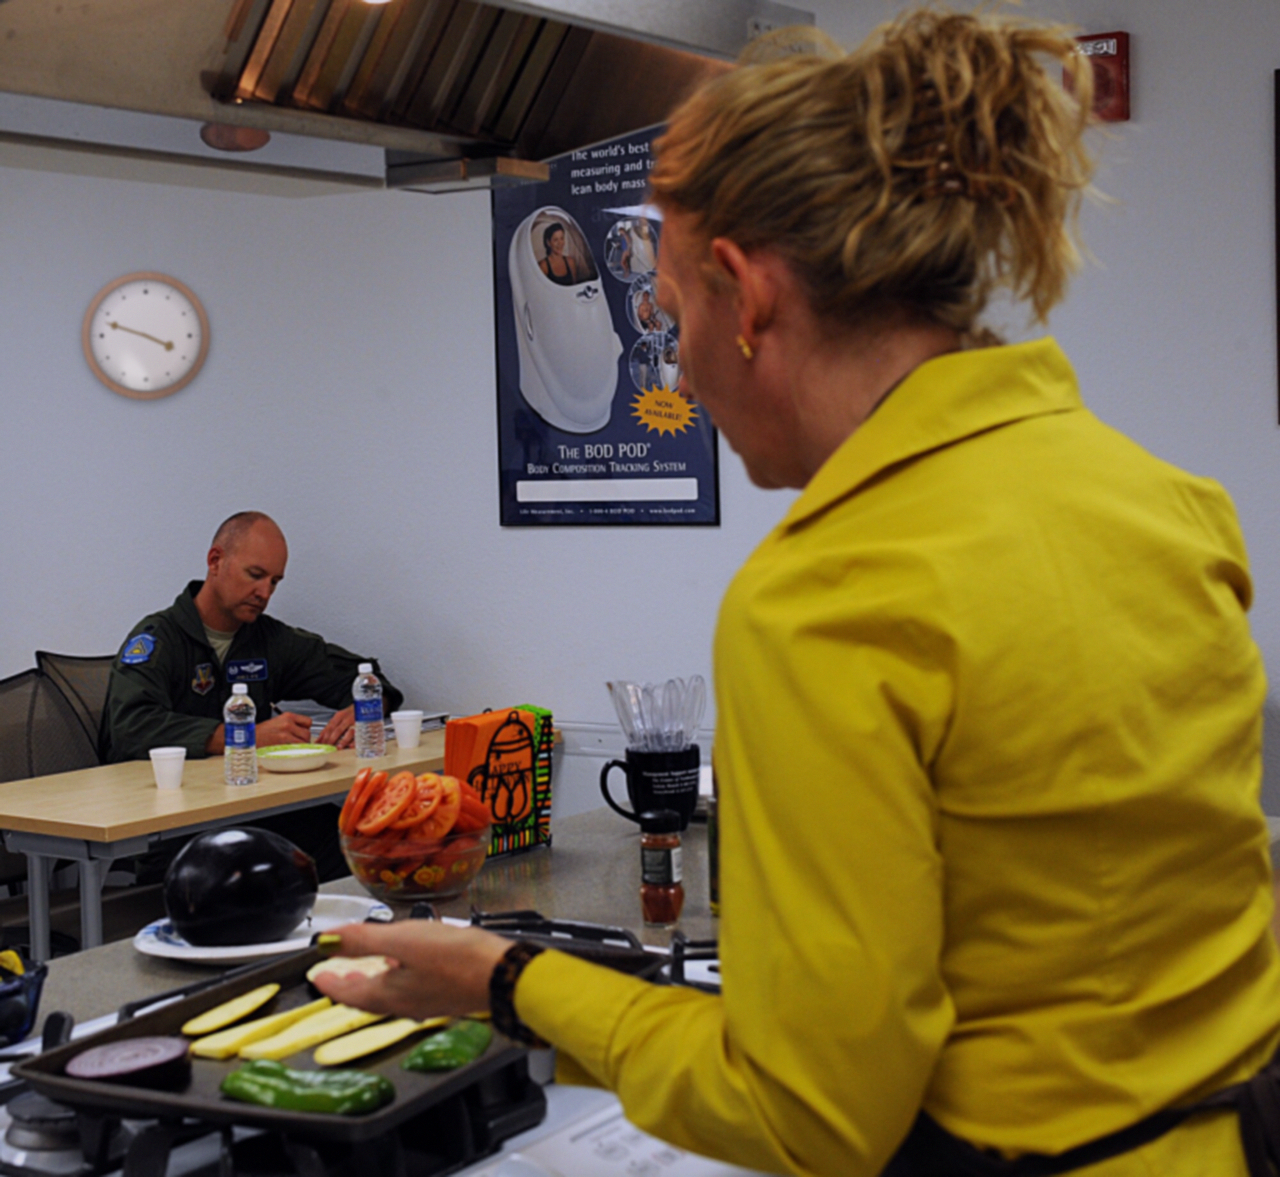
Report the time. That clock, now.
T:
3:48
